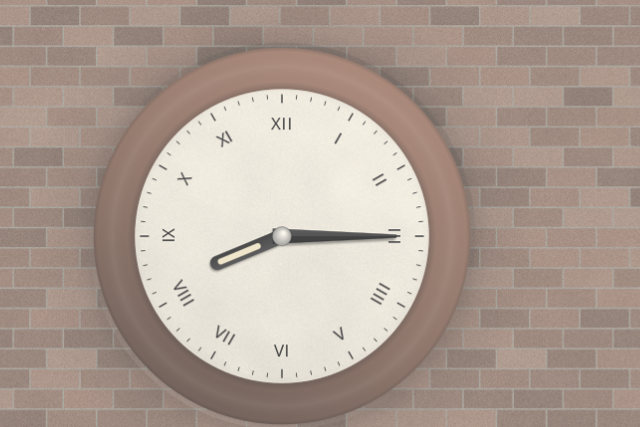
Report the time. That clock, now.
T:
8:15
